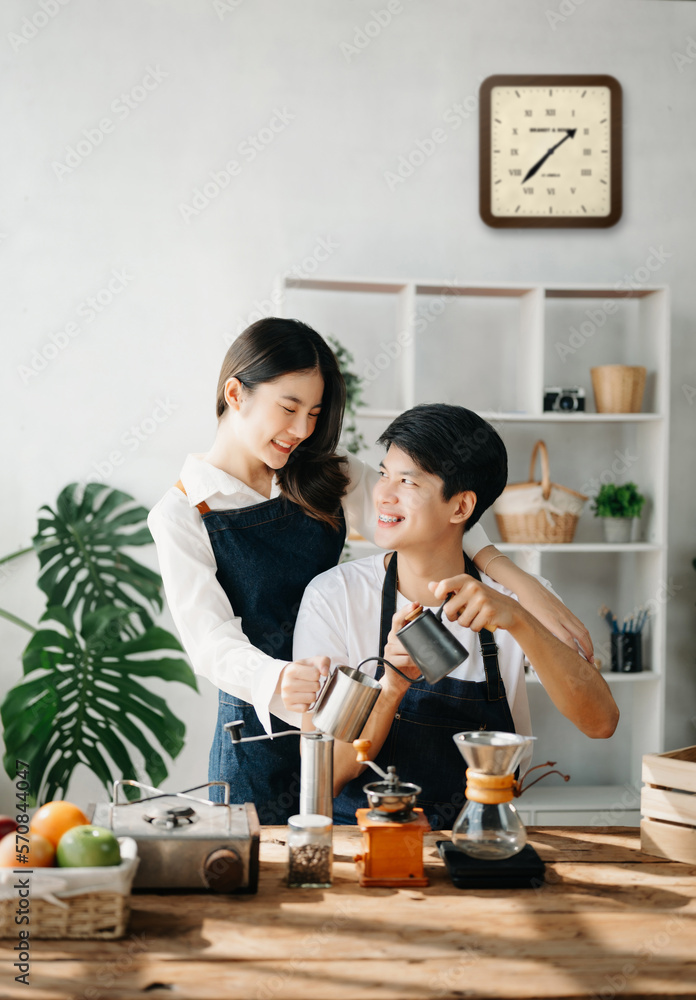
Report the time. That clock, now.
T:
1:37
